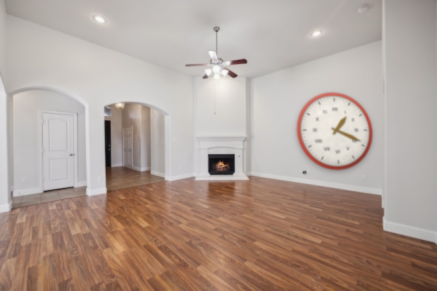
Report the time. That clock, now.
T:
1:19
